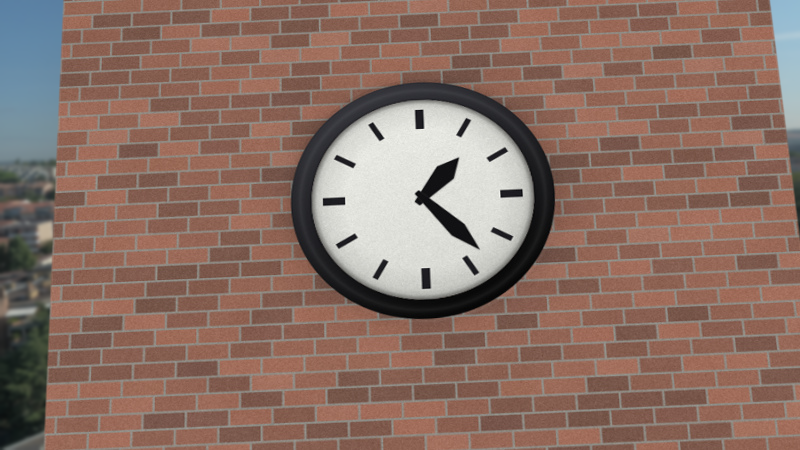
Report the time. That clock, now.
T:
1:23
